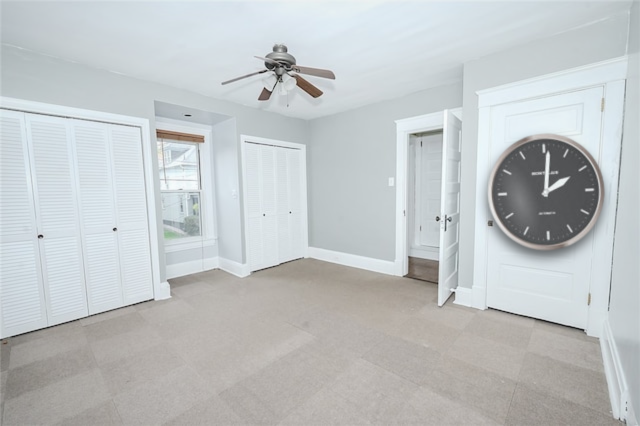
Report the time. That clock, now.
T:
2:01
